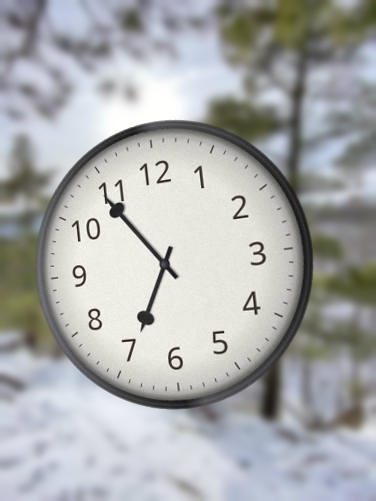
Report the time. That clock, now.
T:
6:54
